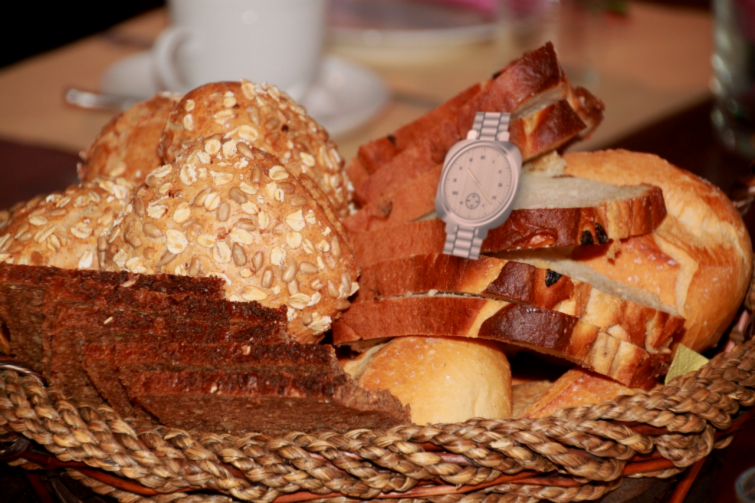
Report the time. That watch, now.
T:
10:22
